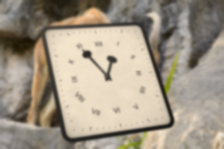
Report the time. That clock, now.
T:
12:55
